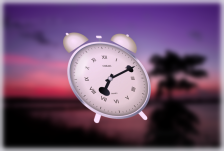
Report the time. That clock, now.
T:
7:11
